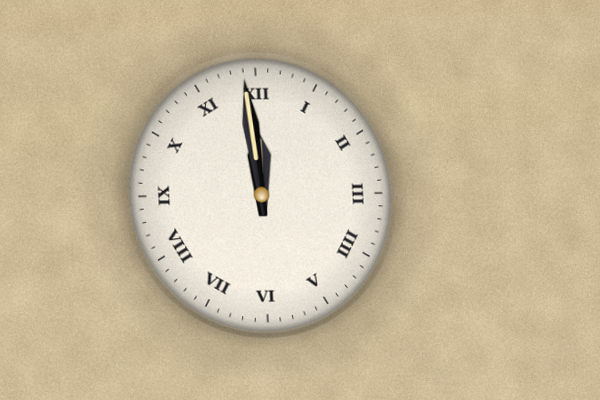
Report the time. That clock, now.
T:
11:59
